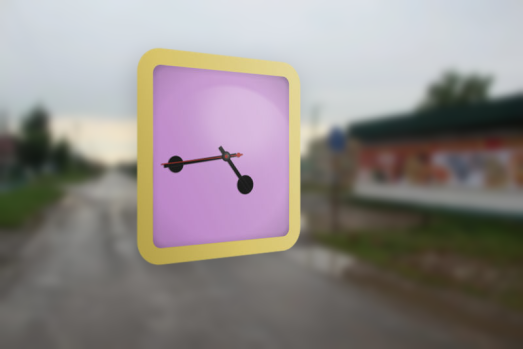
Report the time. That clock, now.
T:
4:43:44
